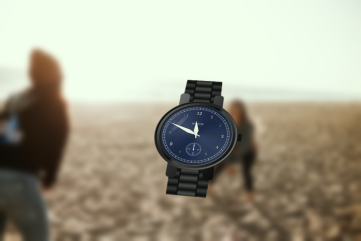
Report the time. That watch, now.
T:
11:49
